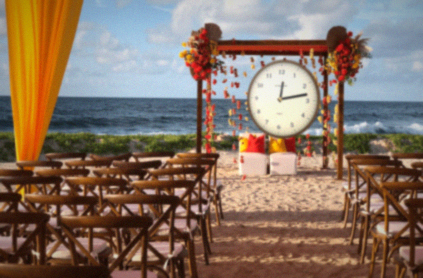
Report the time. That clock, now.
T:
12:13
